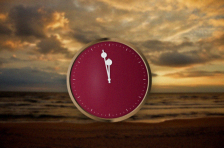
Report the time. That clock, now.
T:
11:58
